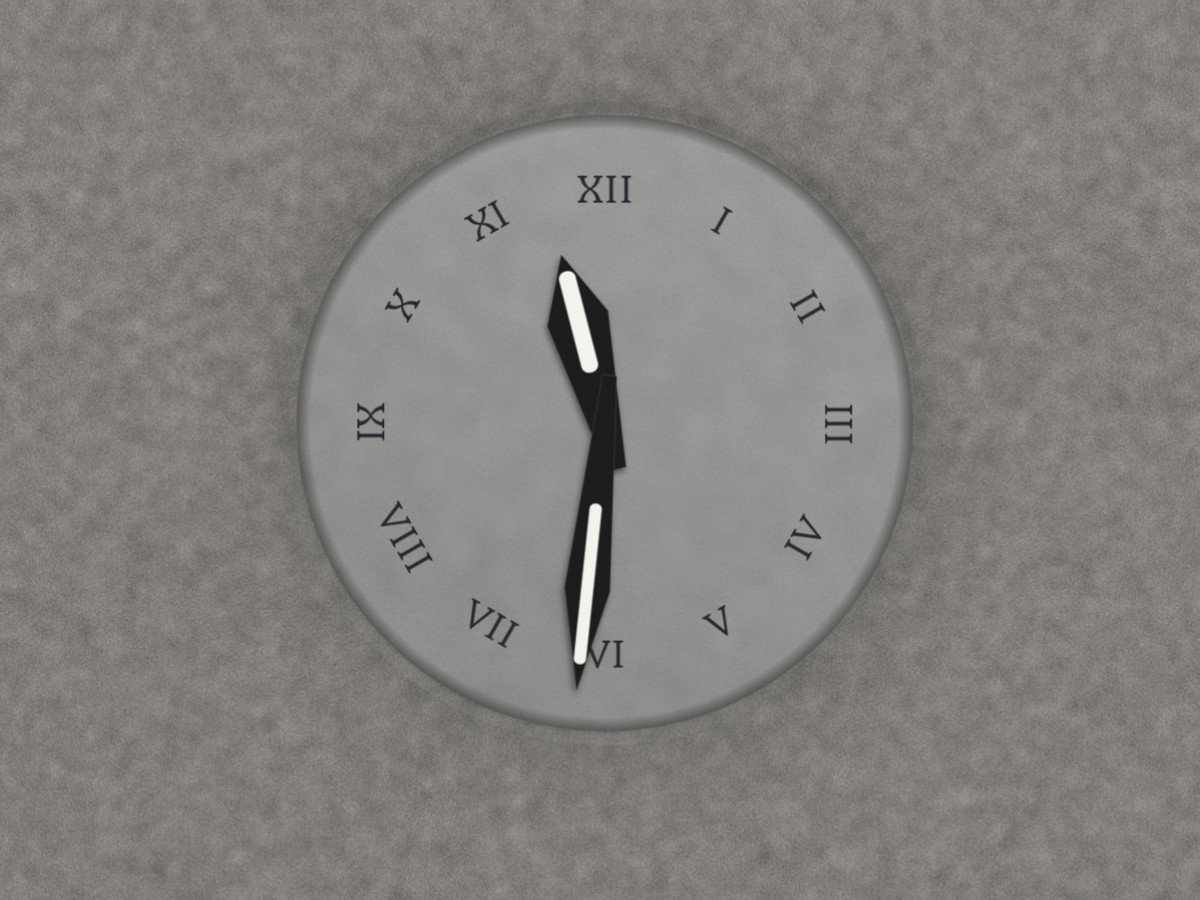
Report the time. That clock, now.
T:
11:31
